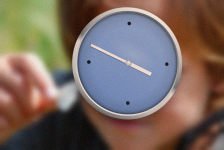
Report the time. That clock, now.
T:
3:49
